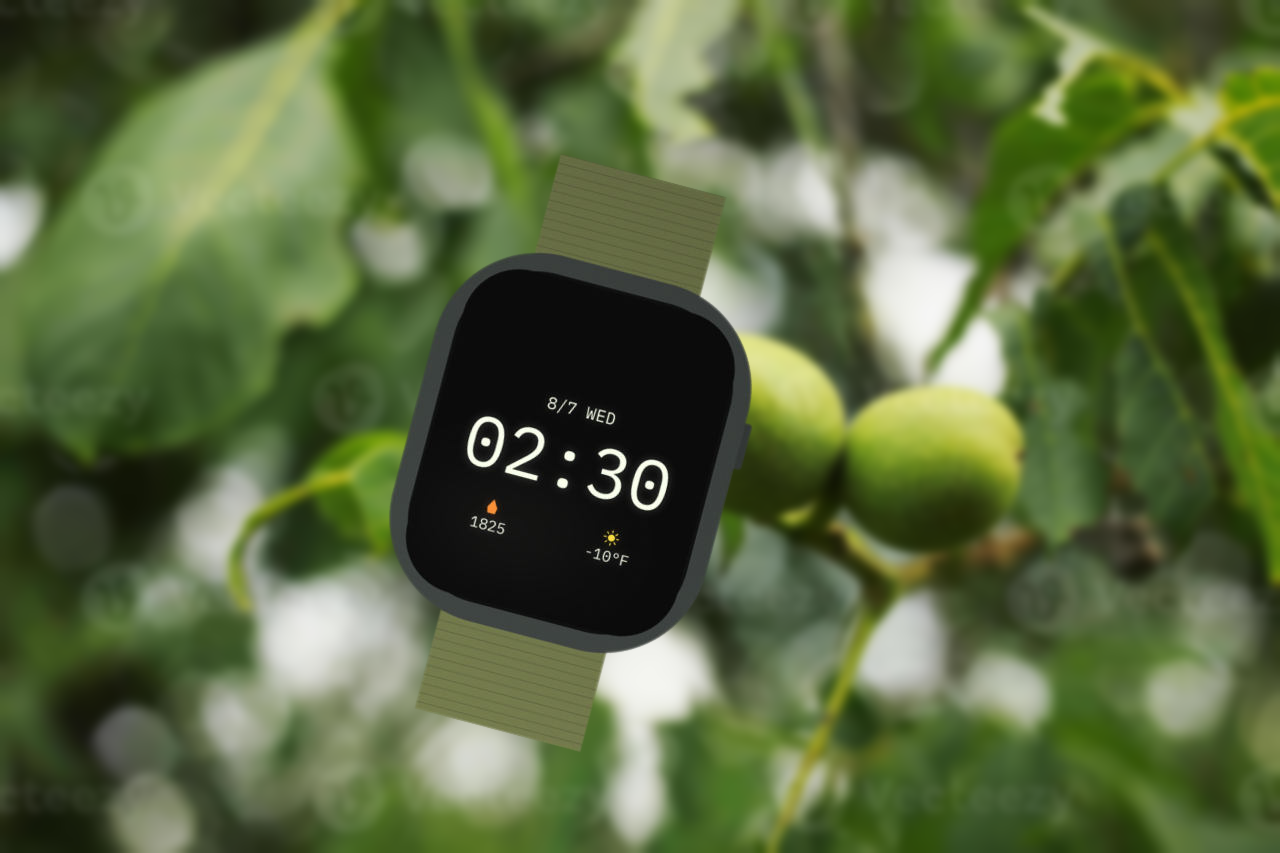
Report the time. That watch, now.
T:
2:30
